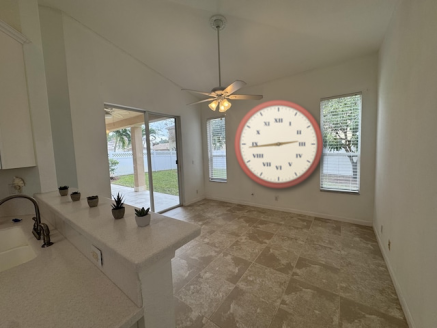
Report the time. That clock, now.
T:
2:44
